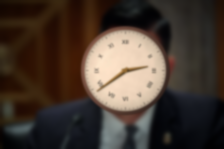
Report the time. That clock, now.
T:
2:39
